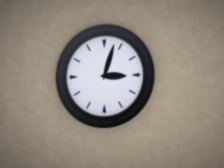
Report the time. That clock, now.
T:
3:03
